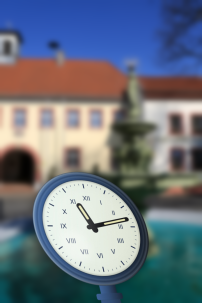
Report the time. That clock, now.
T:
11:13
